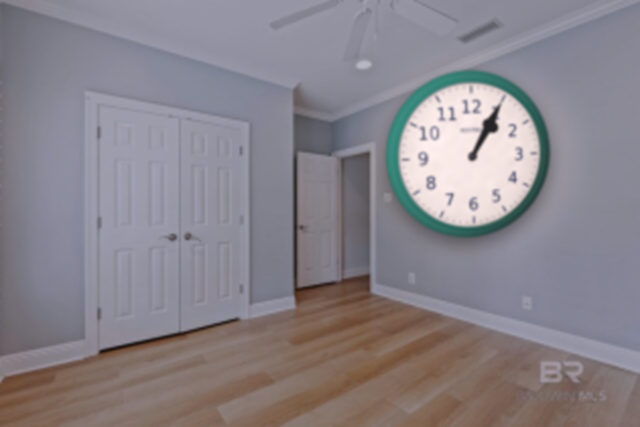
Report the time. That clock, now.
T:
1:05
